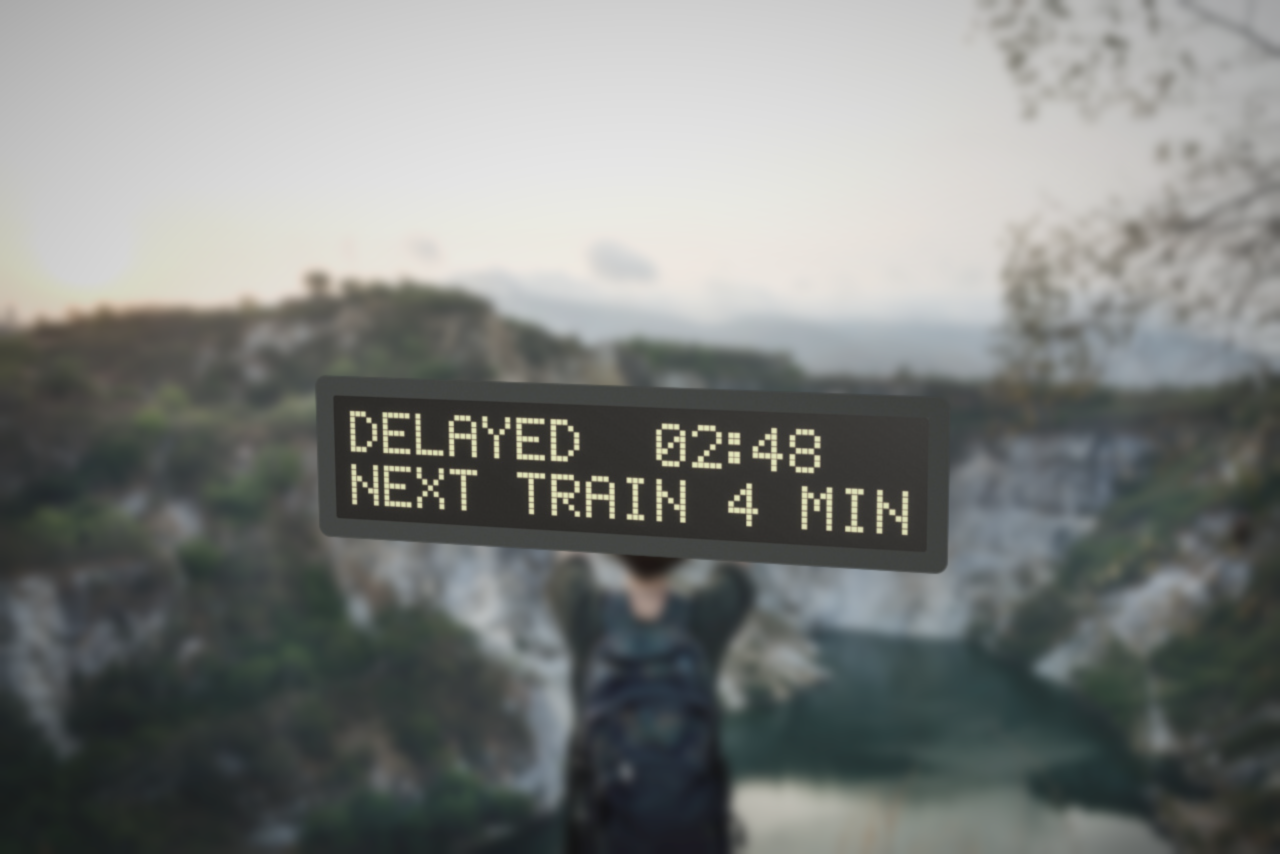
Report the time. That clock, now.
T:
2:48
